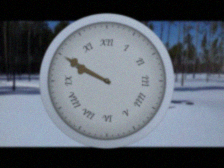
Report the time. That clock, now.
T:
9:50
